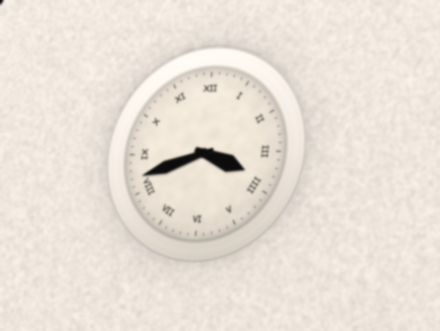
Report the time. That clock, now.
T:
3:42
